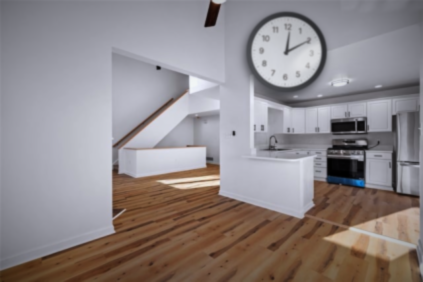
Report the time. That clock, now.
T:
12:10
